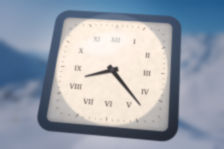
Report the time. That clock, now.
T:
8:23
